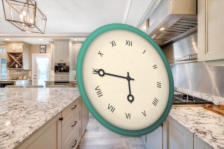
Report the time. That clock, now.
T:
5:45
